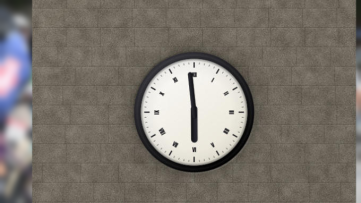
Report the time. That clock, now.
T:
5:59
